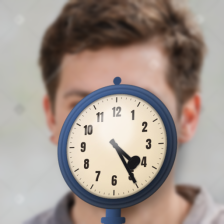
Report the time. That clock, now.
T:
4:25
